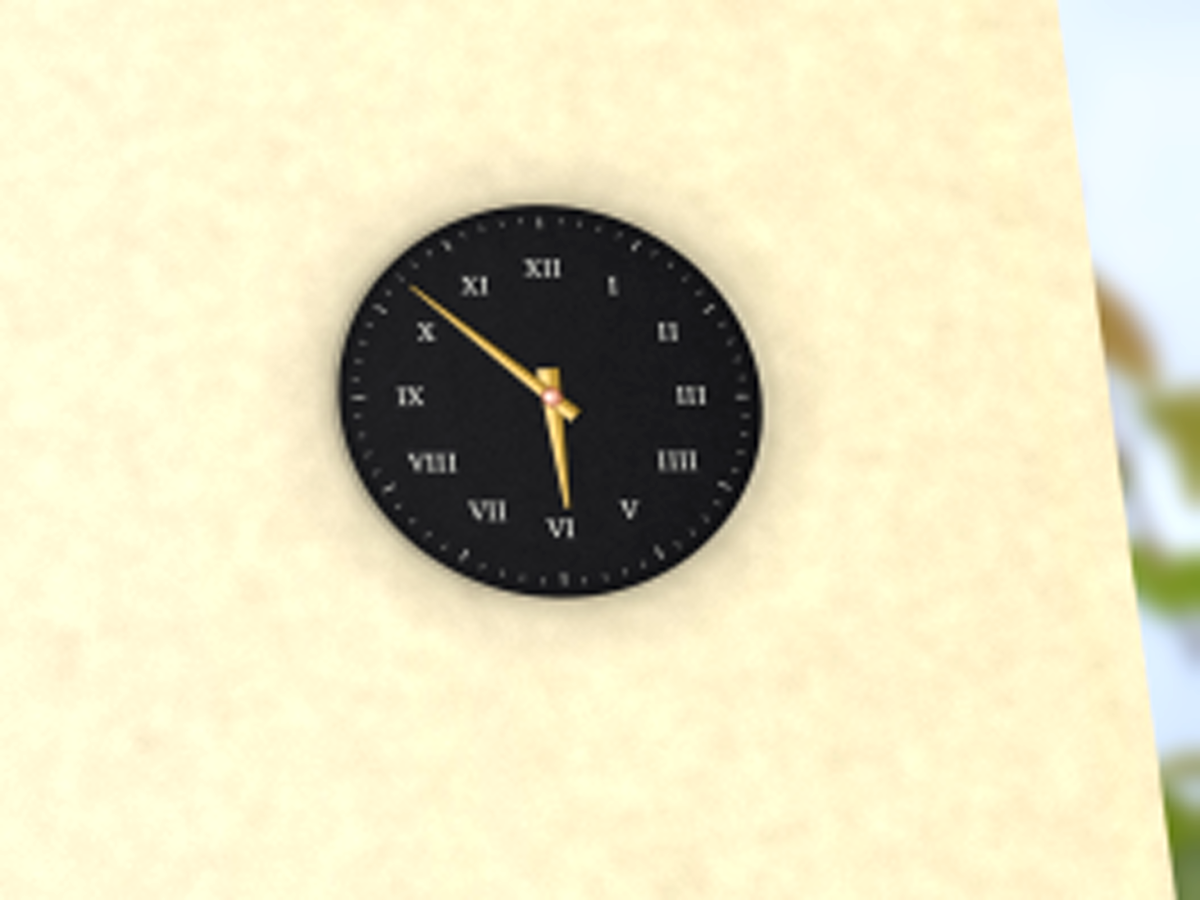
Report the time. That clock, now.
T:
5:52
